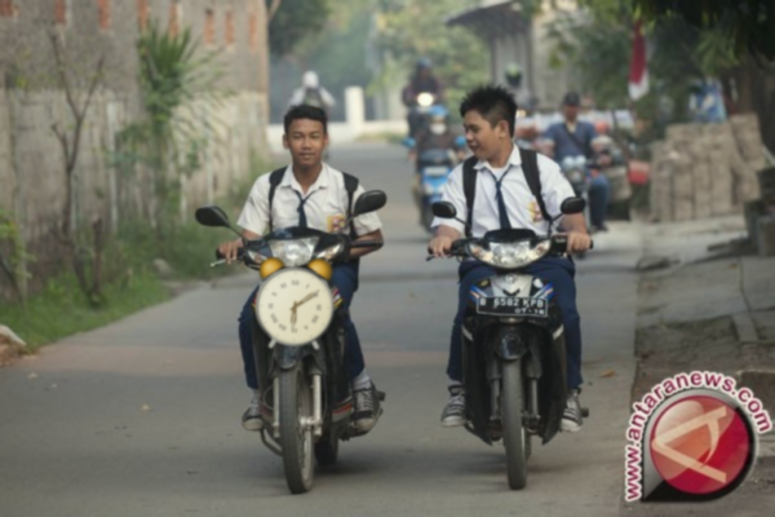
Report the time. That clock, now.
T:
6:09
